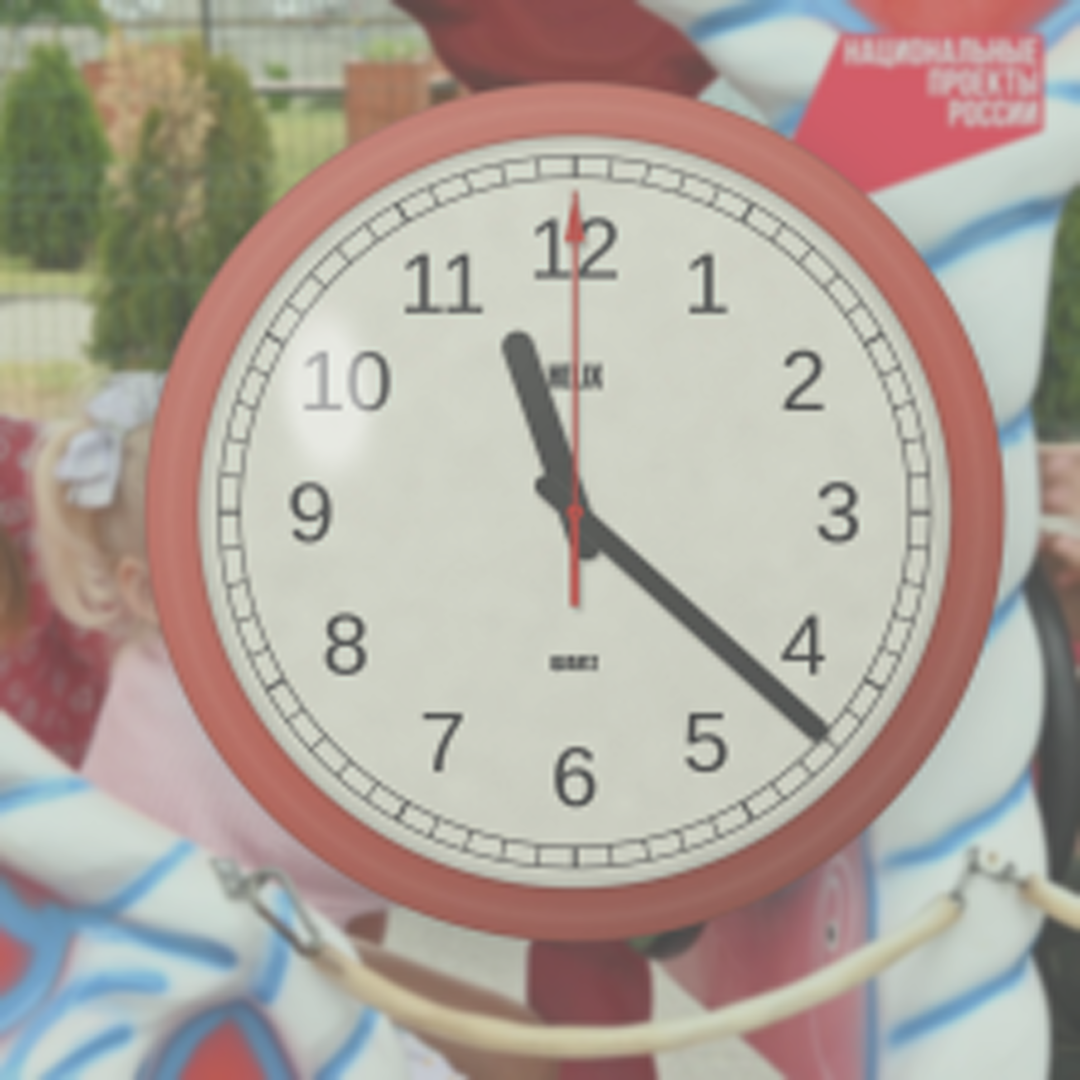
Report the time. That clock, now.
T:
11:22:00
